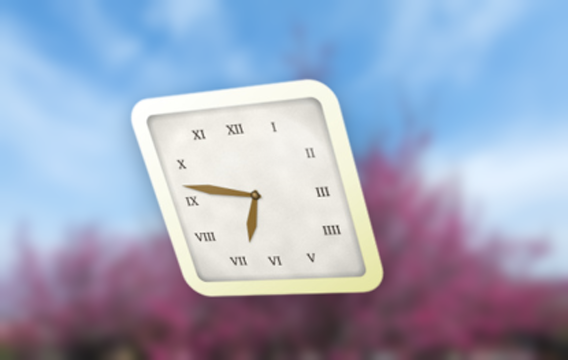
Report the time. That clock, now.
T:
6:47
